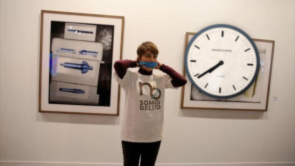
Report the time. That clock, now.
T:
7:39
